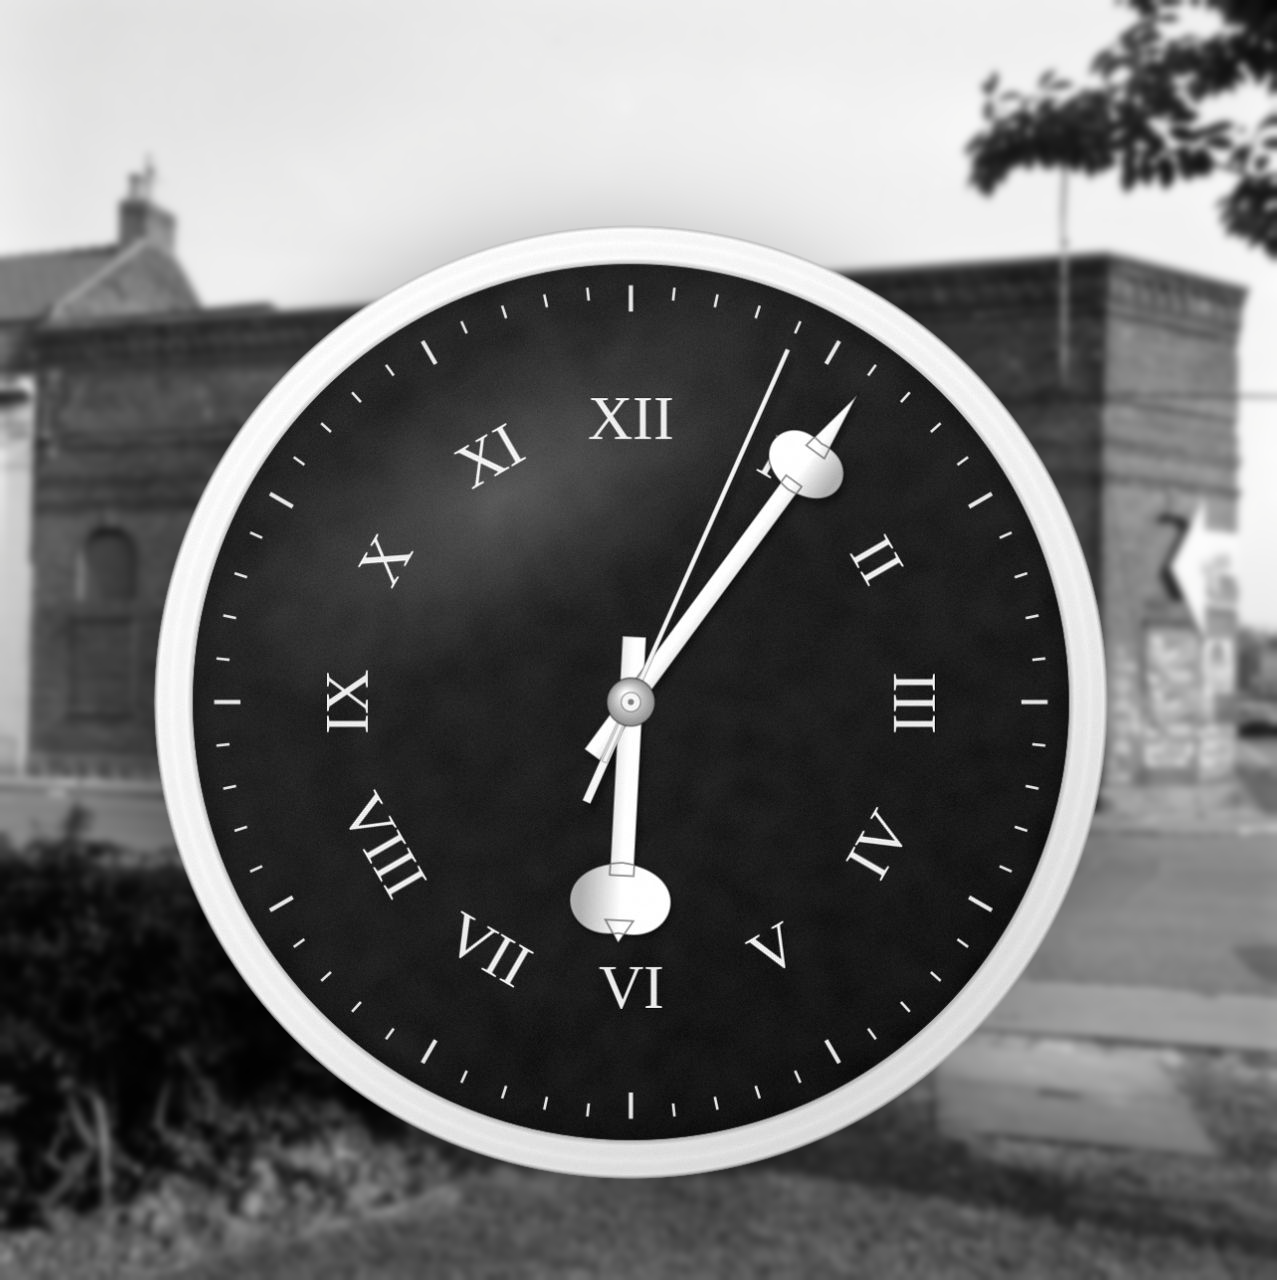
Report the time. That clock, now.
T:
6:06:04
